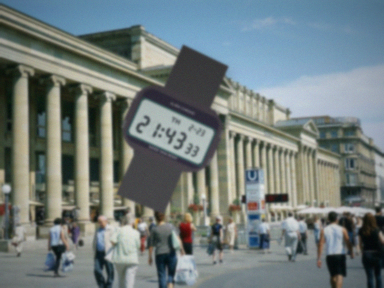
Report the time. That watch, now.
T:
21:43:33
